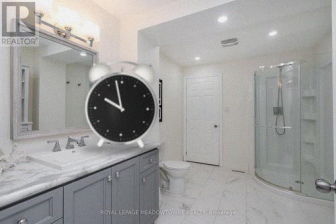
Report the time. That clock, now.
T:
9:58
